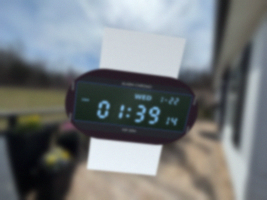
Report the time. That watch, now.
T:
1:39
